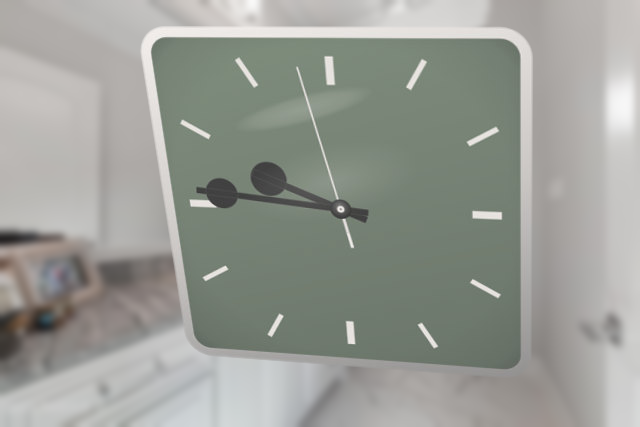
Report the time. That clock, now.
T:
9:45:58
